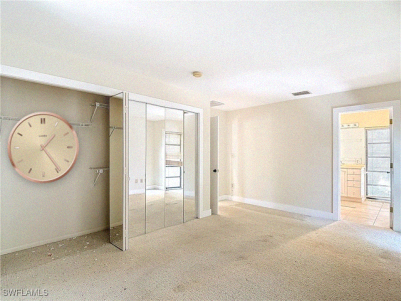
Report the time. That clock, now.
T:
1:24
